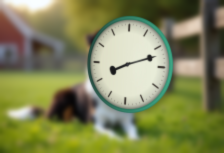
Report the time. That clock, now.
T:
8:12
